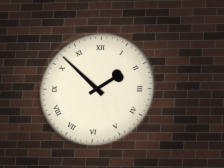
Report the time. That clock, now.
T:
1:52
